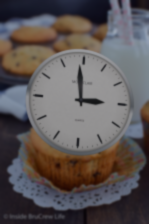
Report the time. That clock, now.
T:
2:59
